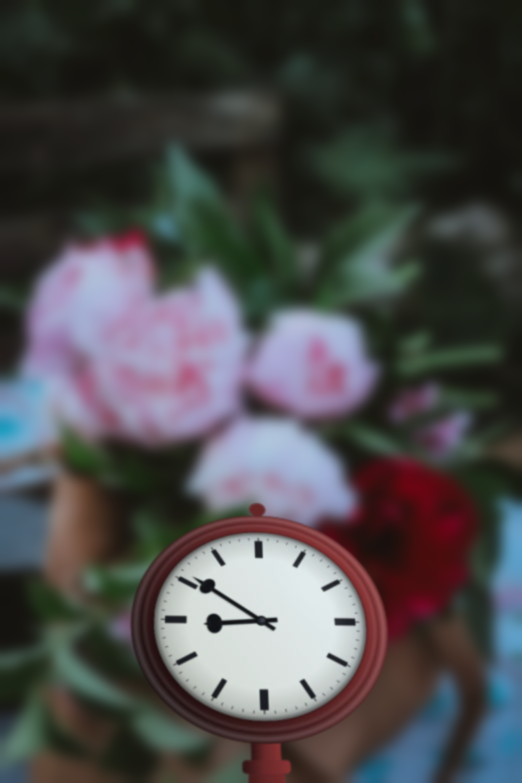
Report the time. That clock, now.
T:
8:51
